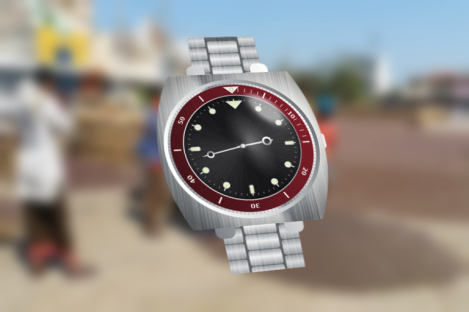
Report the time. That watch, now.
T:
2:43
